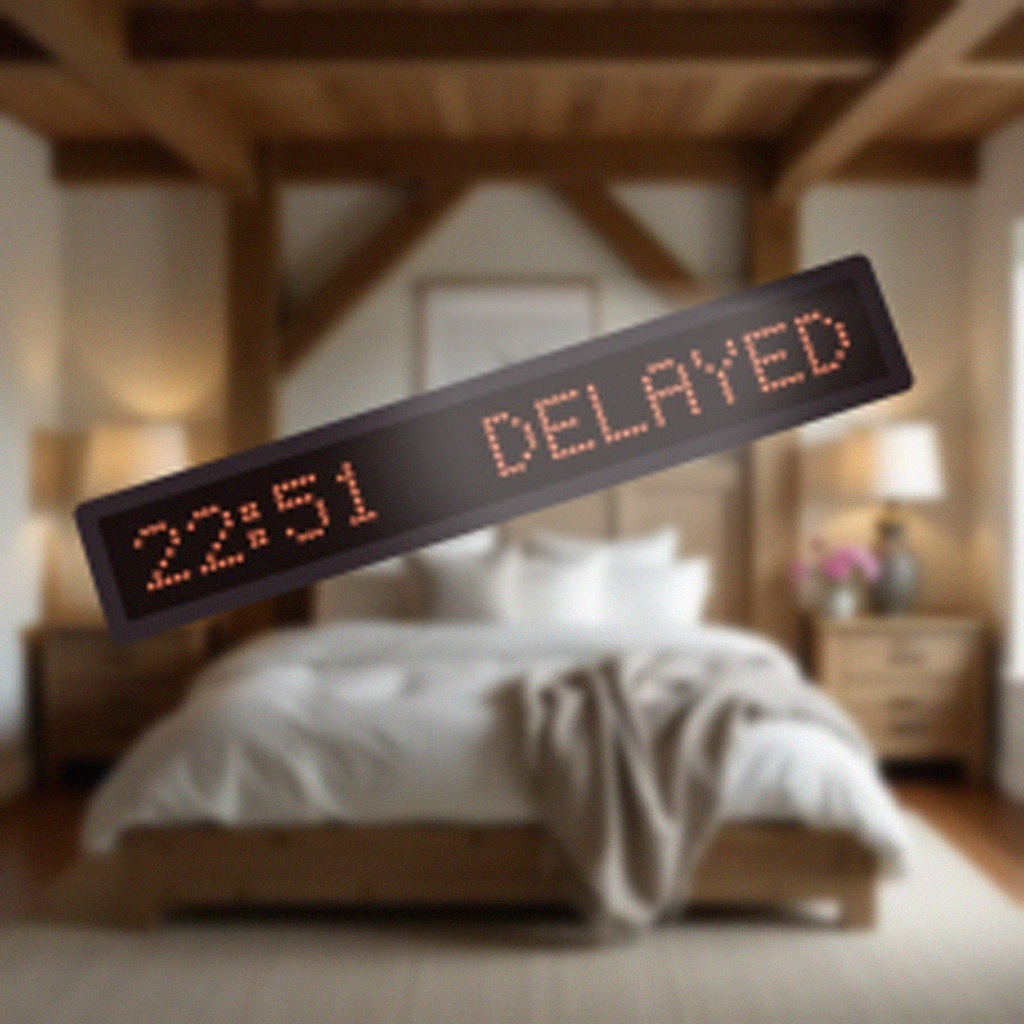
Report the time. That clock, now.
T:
22:51
